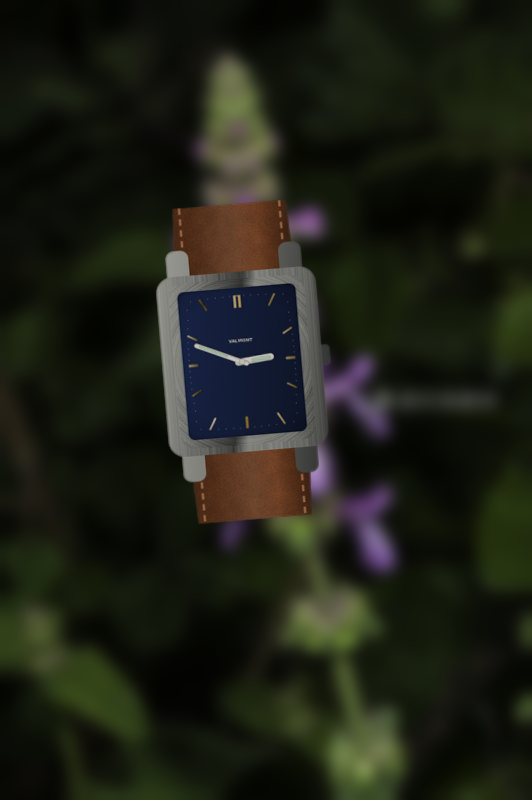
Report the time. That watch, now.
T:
2:49
